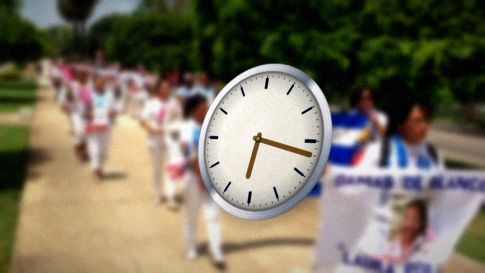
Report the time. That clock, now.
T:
6:17
